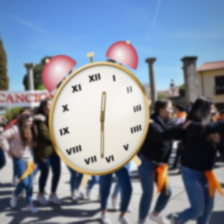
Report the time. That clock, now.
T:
12:32
